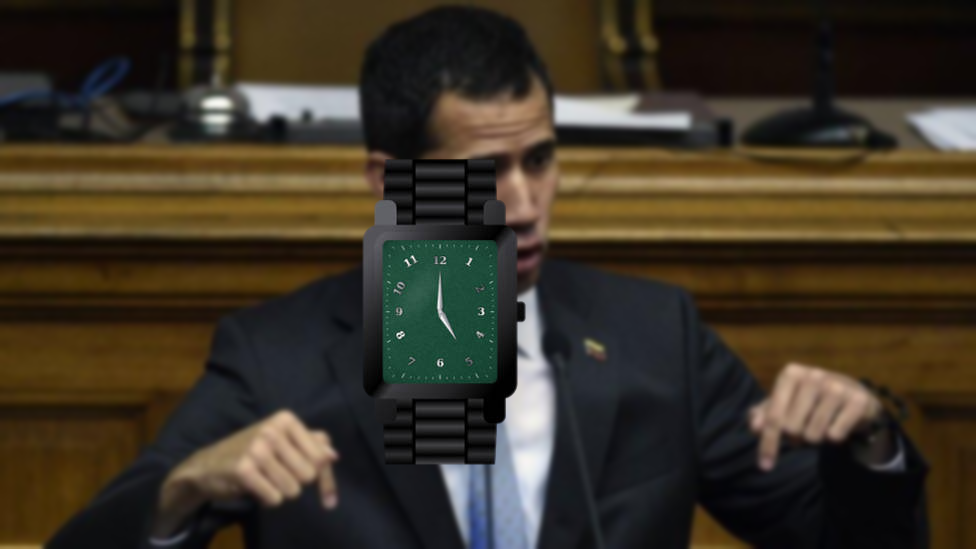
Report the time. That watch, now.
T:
5:00
